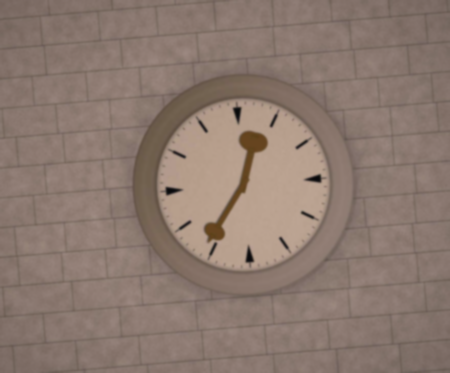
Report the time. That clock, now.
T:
12:36
